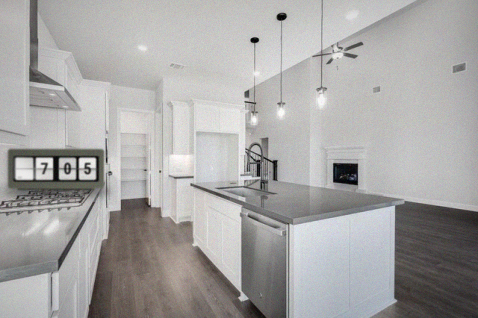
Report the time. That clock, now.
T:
7:05
